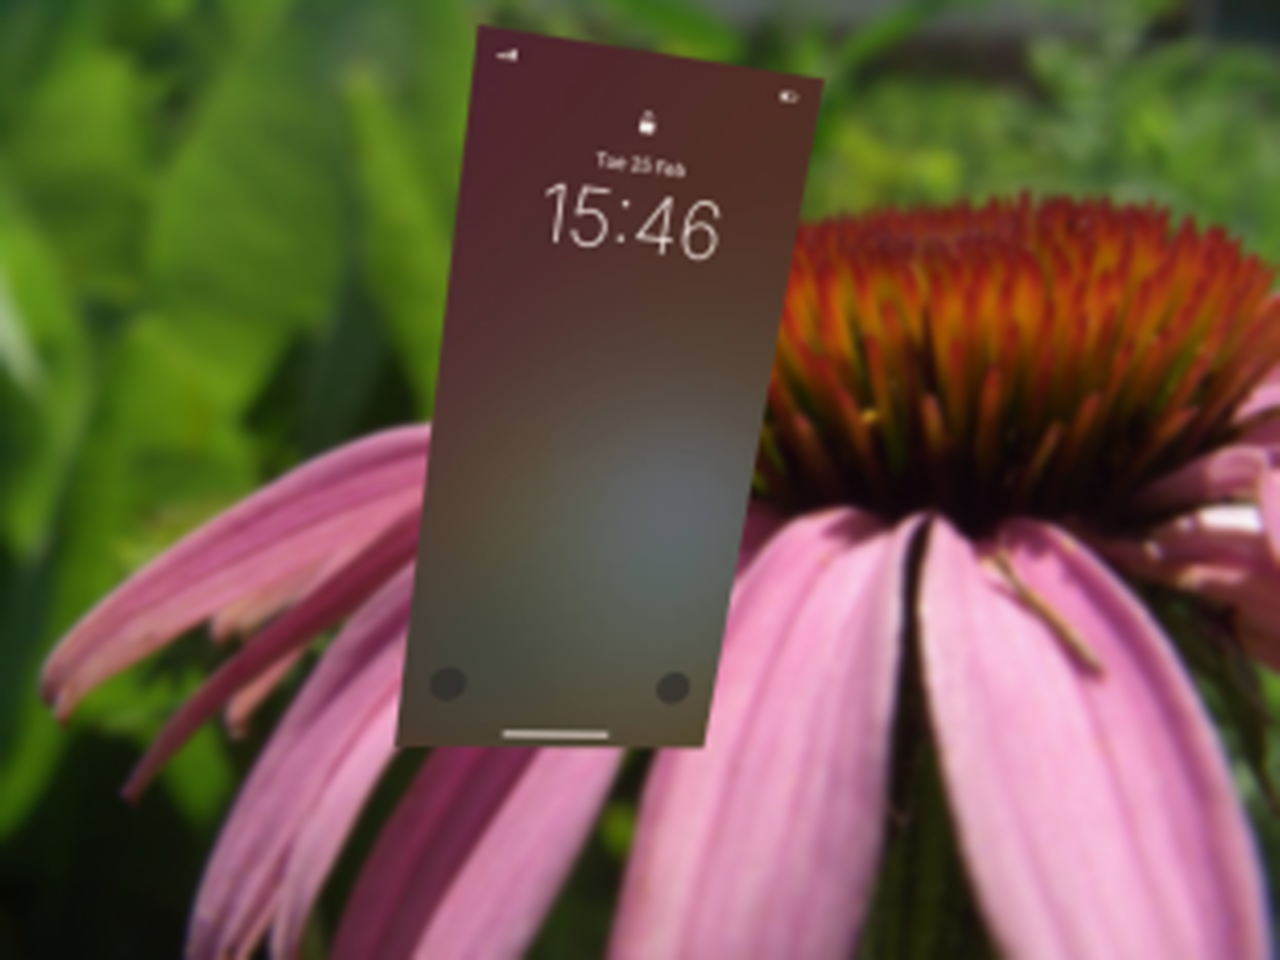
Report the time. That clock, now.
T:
15:46
